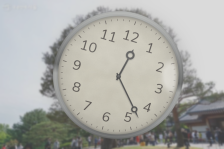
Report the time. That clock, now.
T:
12:23
